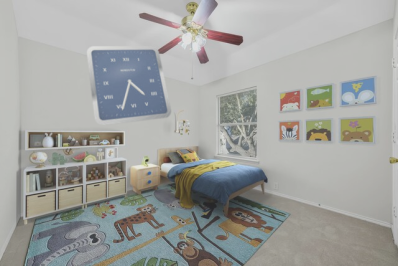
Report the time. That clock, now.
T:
4:34
